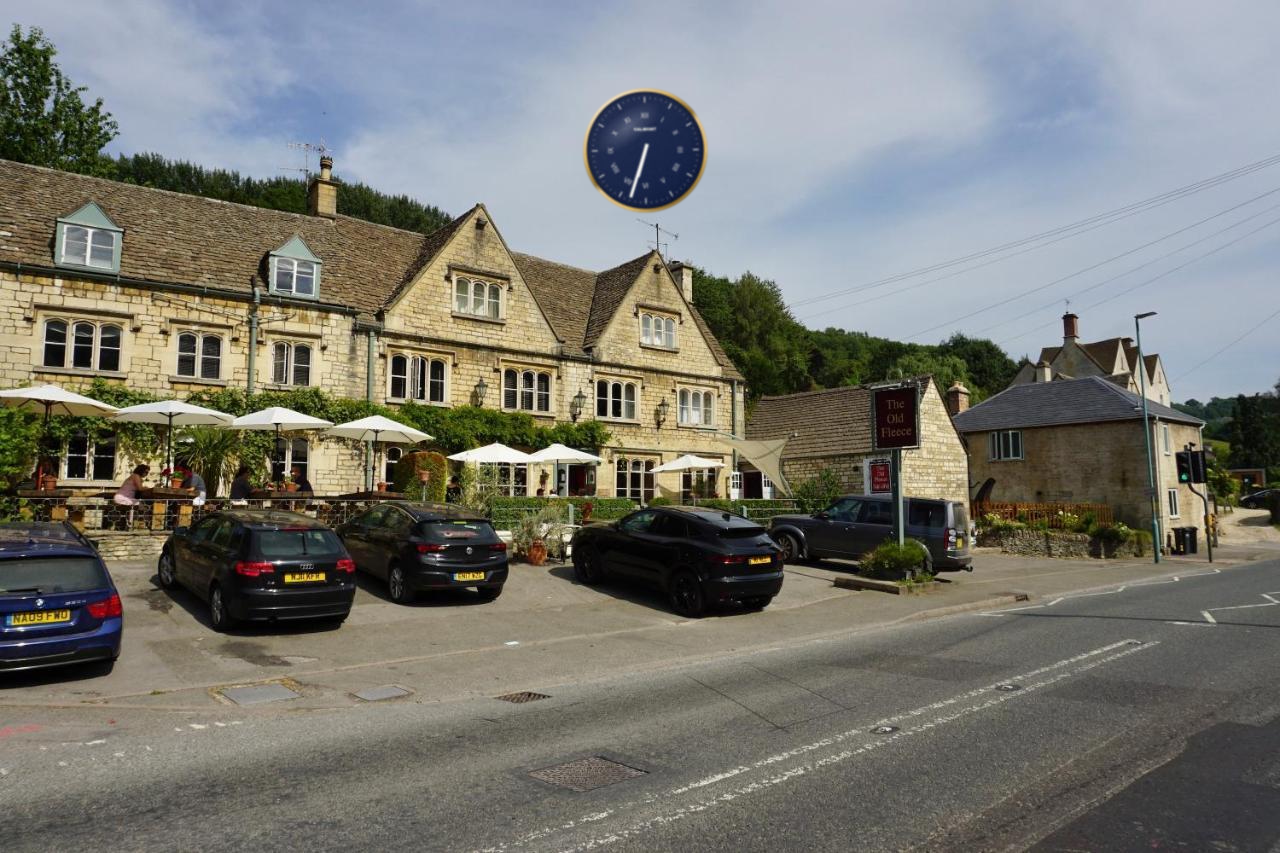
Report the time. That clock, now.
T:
6:33
